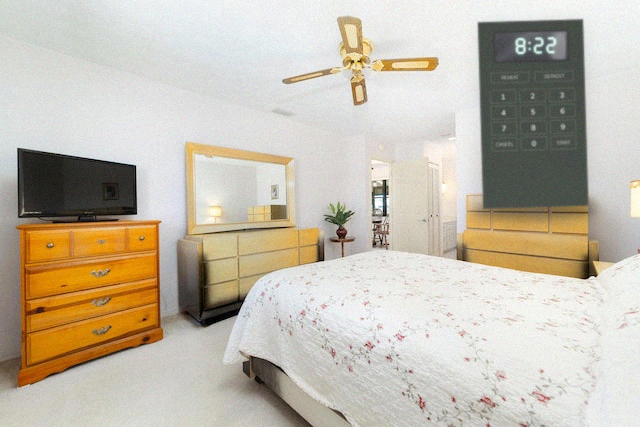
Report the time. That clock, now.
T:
8:22
